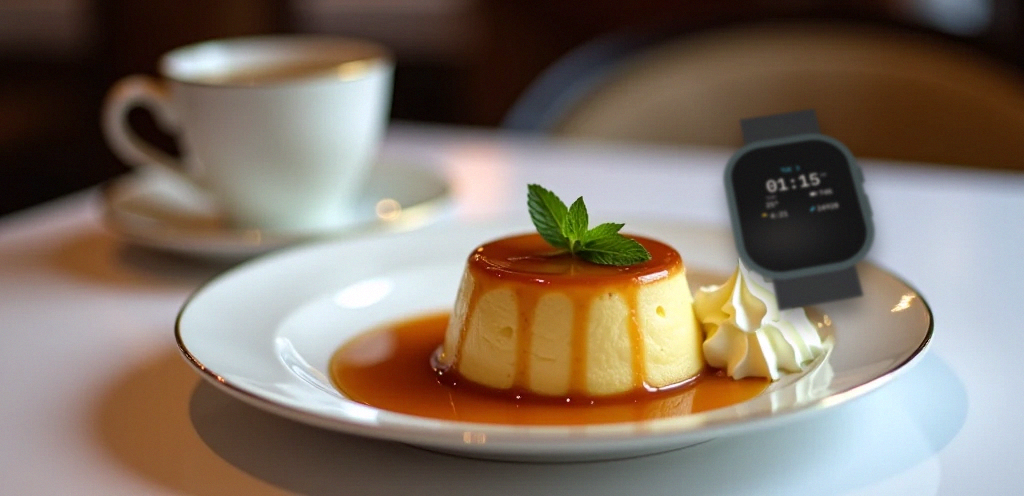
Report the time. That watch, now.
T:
1:15
